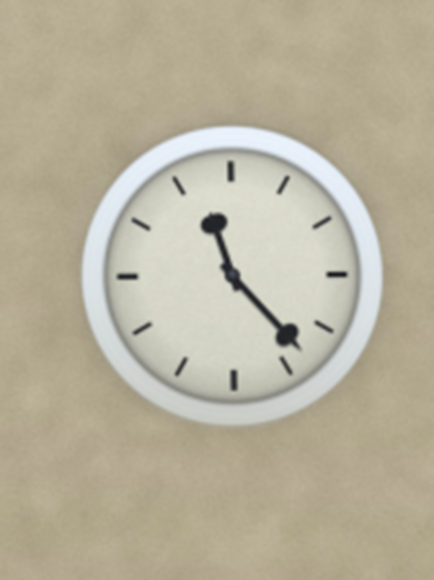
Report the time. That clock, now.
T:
11:23
